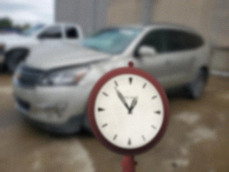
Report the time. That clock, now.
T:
12:54
